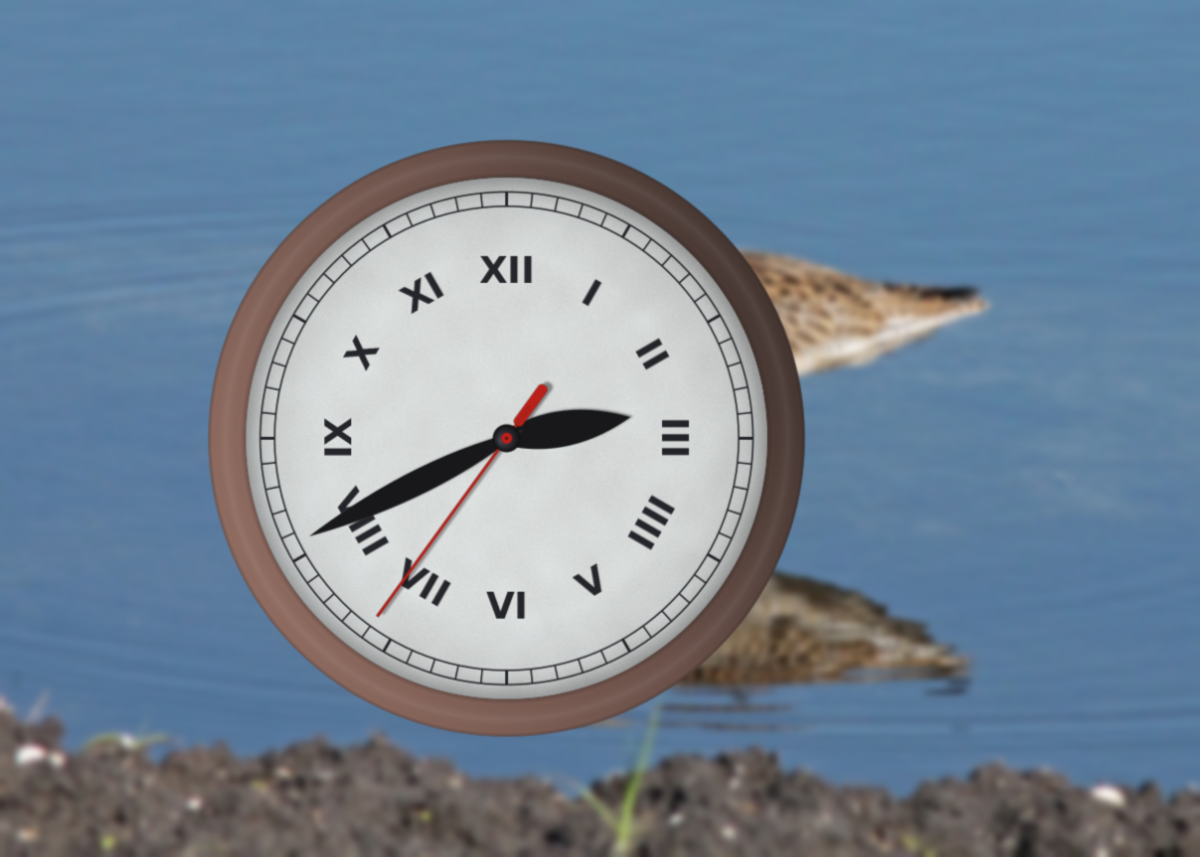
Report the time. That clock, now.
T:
2:40:36
